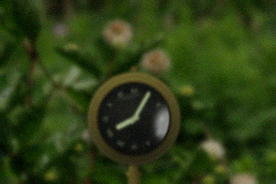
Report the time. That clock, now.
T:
8:05
